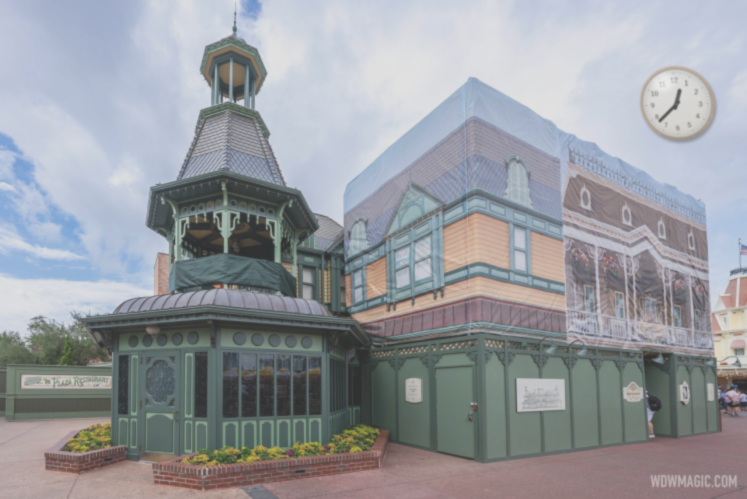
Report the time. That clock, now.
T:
12:38
